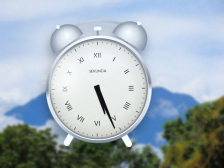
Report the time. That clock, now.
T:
5:26
